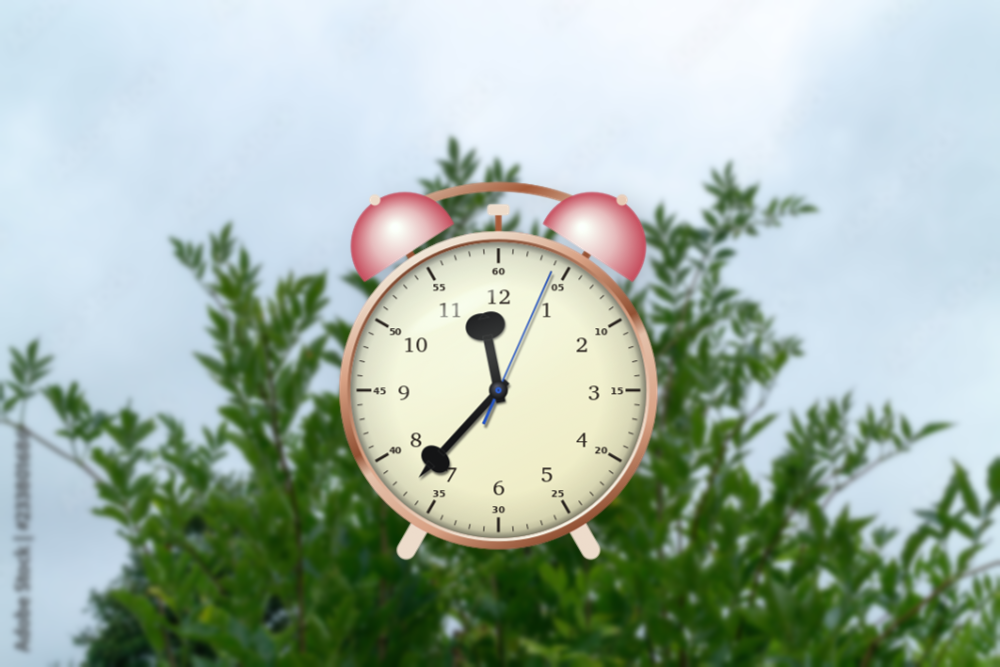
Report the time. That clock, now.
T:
11:37:04
